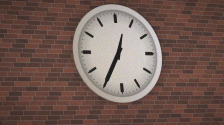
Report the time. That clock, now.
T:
12:35
